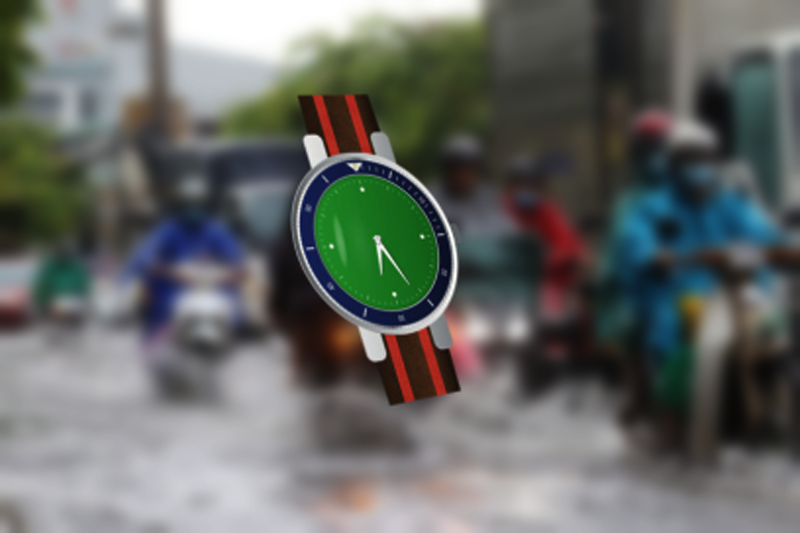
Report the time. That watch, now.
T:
6:26
